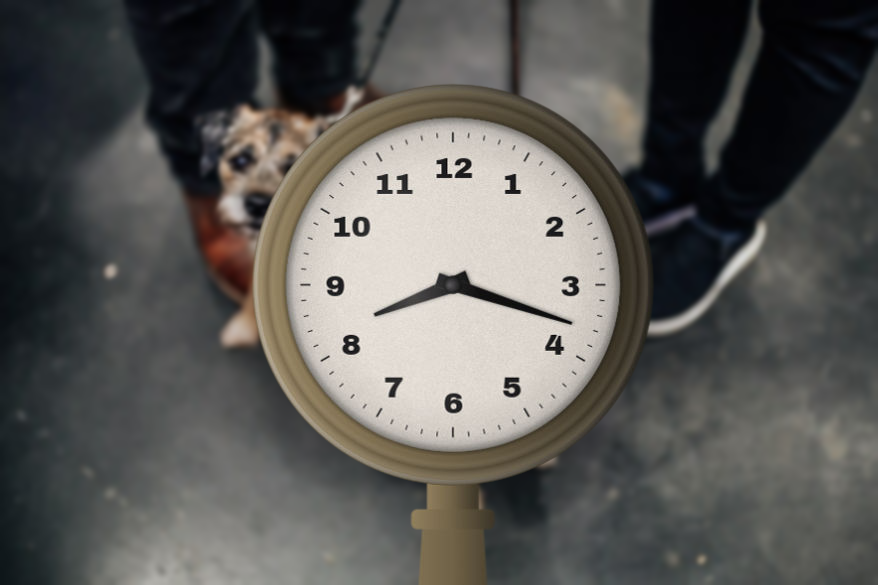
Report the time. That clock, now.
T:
8:18
